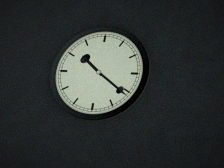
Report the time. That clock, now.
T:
10:21
